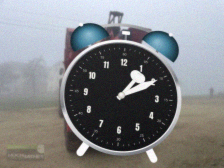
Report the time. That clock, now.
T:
1:10
